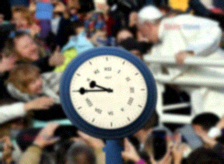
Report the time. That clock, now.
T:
9:45
